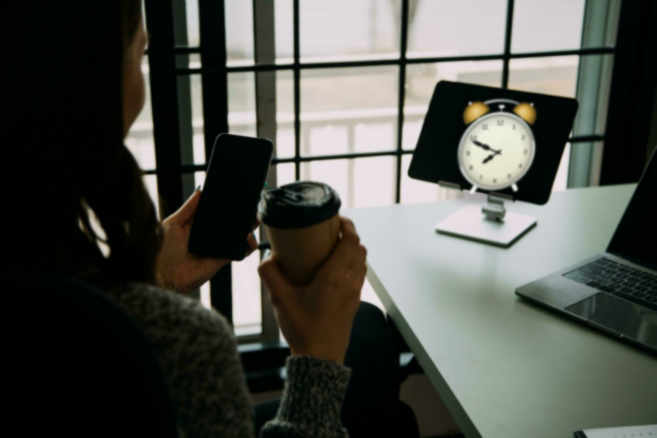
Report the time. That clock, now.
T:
7:49
